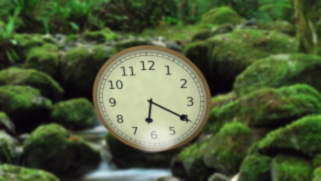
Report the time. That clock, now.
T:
6:20
